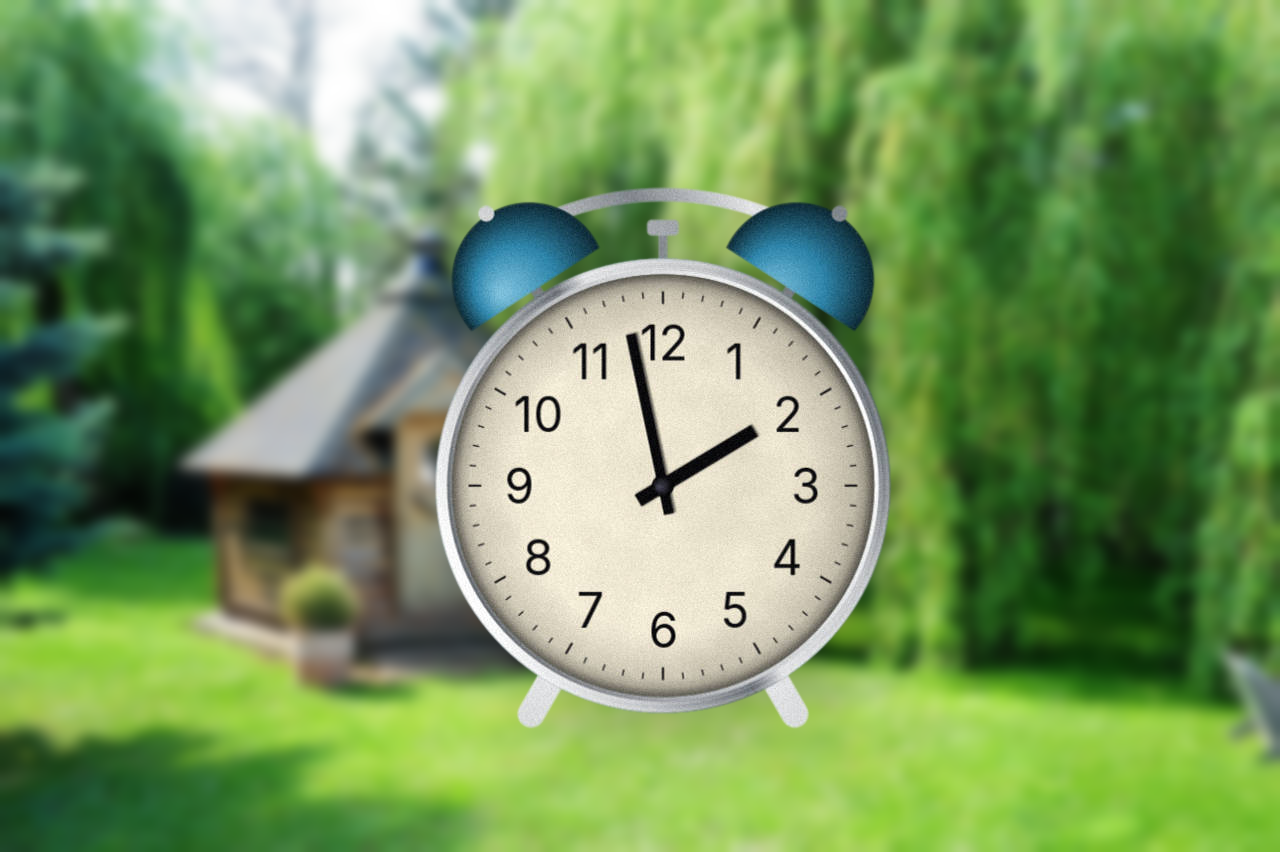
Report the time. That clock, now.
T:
1:58
